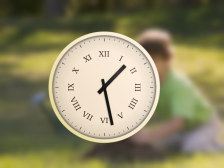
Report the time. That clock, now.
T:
1:28
